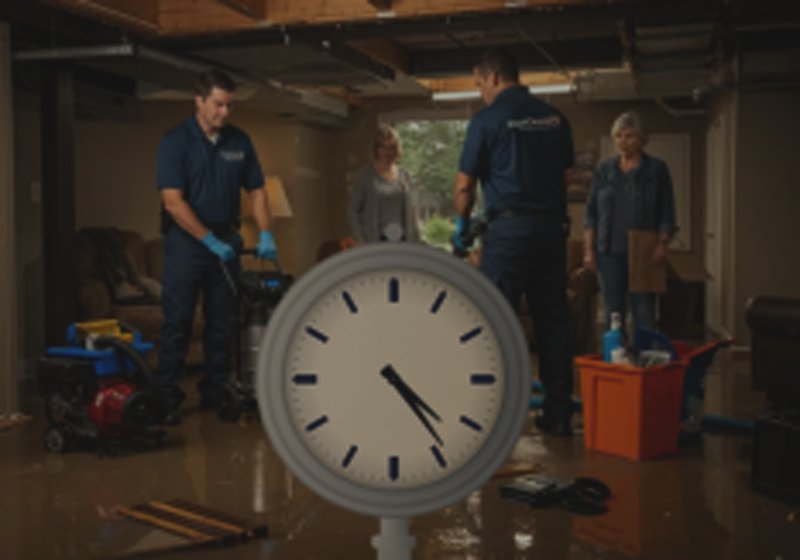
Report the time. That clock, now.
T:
4:24
